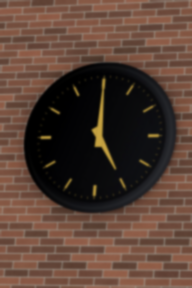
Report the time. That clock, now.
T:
5:00
